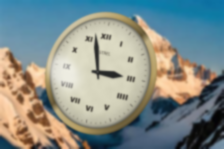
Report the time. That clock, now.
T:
2:57
